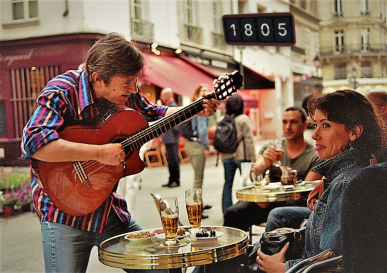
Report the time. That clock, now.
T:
18:05
